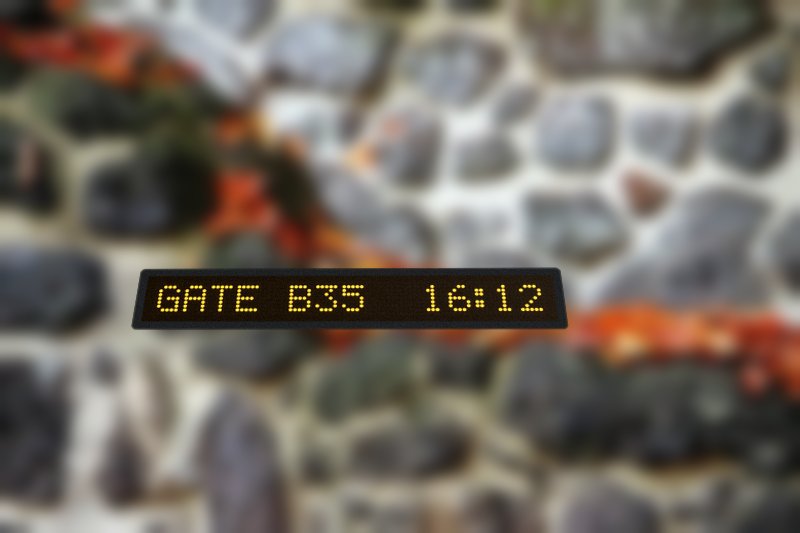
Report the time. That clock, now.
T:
16:12
